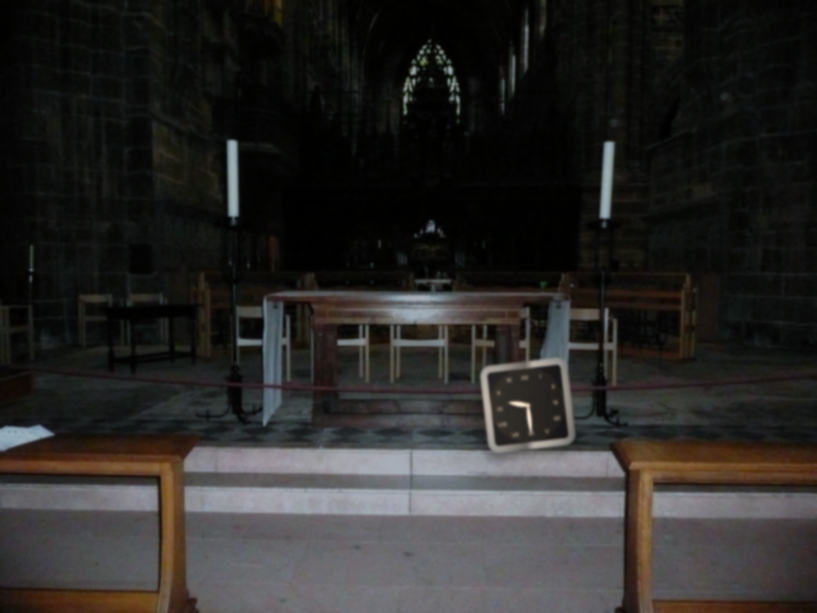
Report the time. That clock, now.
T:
9:30
